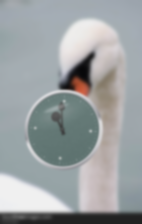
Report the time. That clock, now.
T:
10:59
